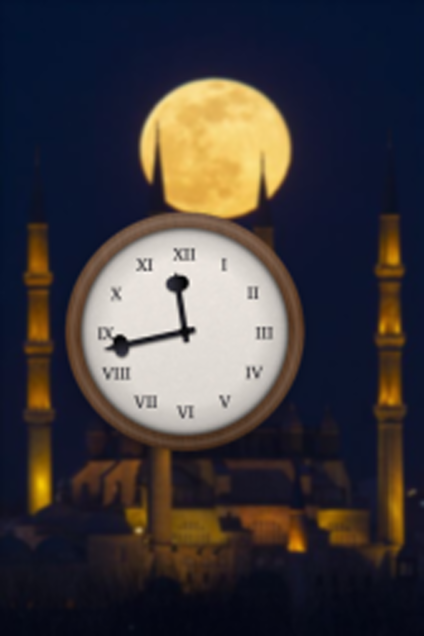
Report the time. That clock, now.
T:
11:43
